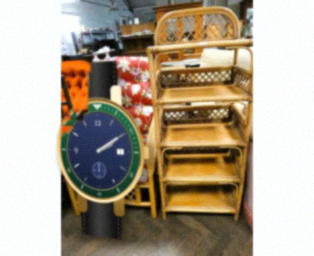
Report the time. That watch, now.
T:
2:10
